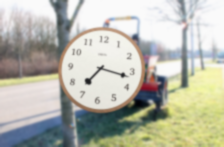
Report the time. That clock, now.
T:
7:17
